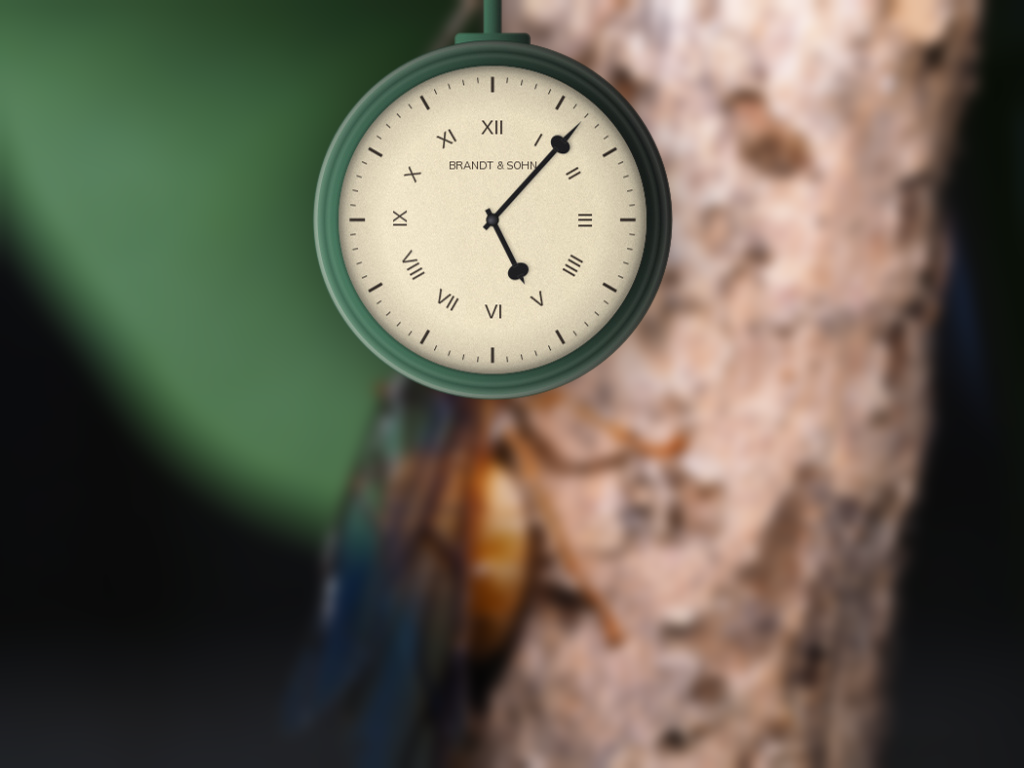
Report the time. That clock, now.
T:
5:07
